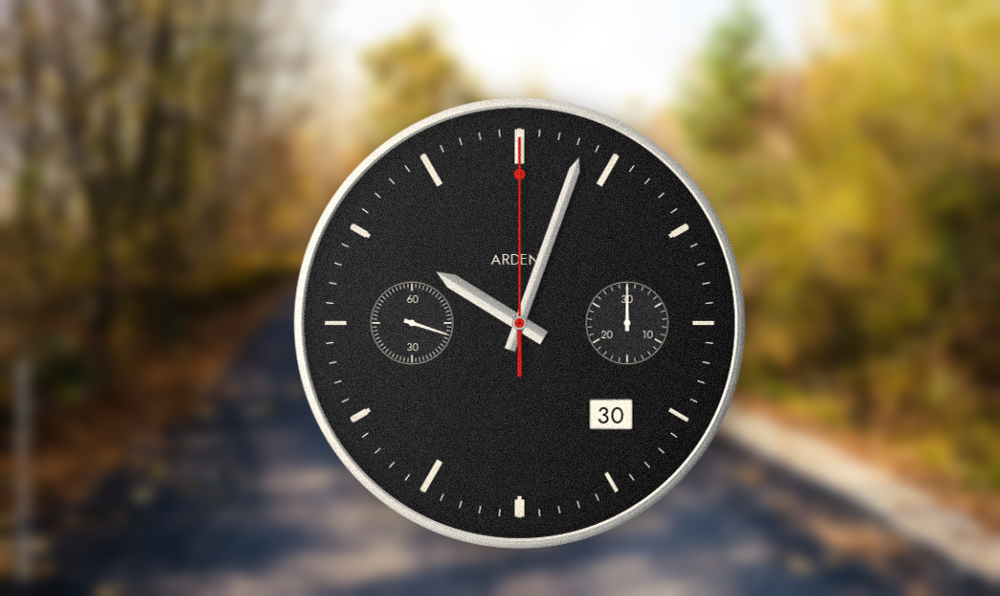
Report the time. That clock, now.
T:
10:03:18
